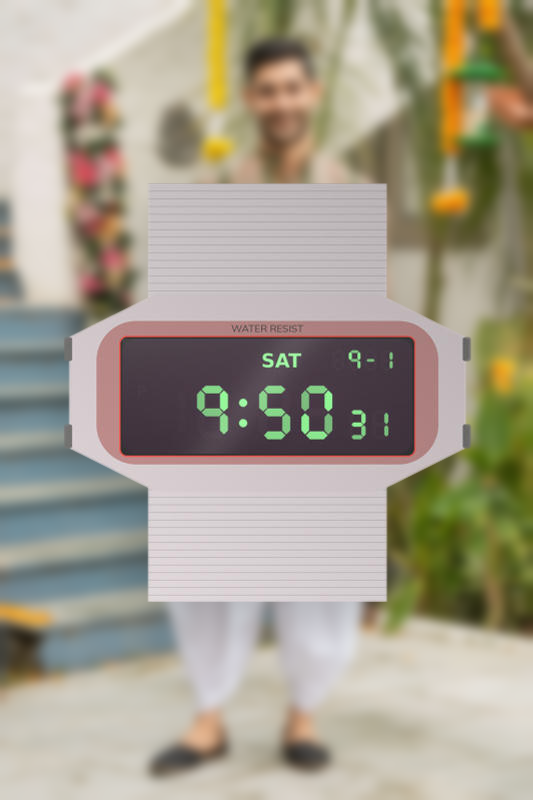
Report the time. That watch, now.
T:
9:50:31
